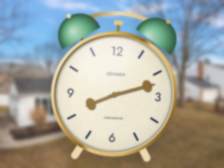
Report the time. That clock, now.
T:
8:12
